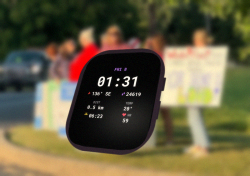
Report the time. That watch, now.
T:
1:31
